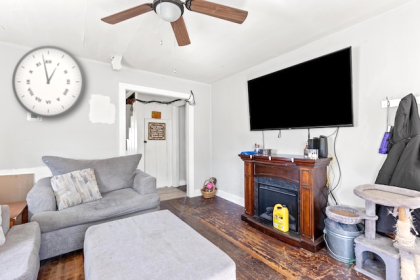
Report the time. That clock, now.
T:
12:58
